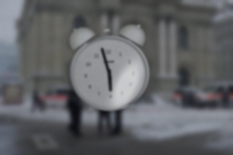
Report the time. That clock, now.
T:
5:58
